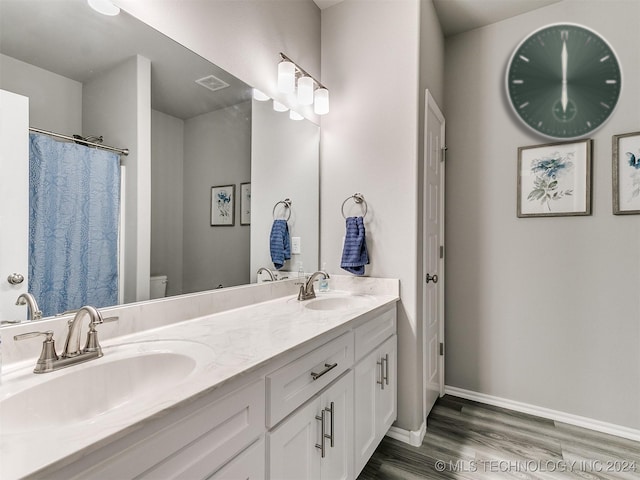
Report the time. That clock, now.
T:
6:00
